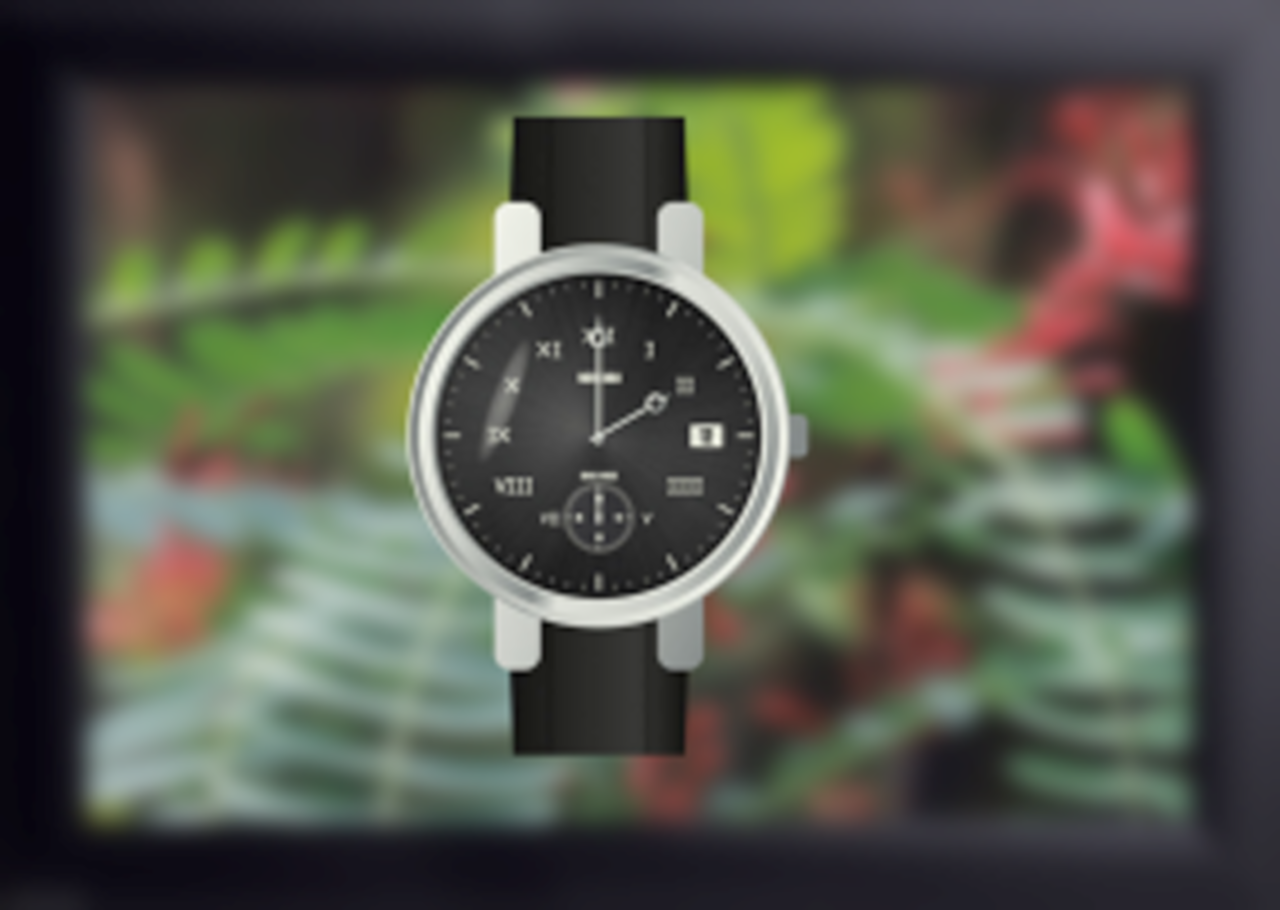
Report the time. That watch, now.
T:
2:00
